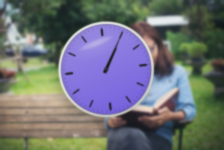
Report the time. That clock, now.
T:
1:05
